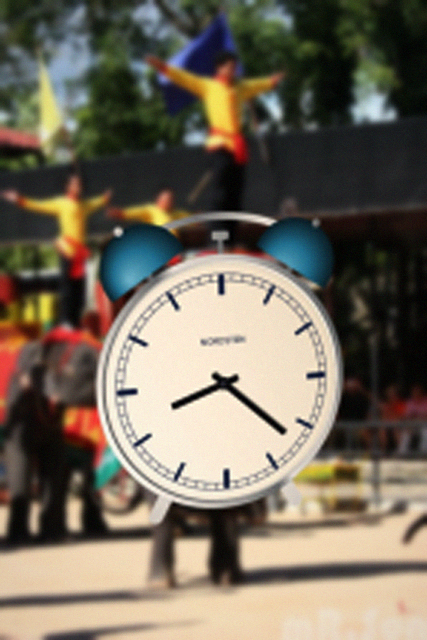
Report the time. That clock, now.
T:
8:22
